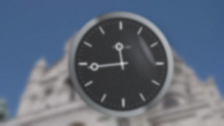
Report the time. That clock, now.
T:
11:44
